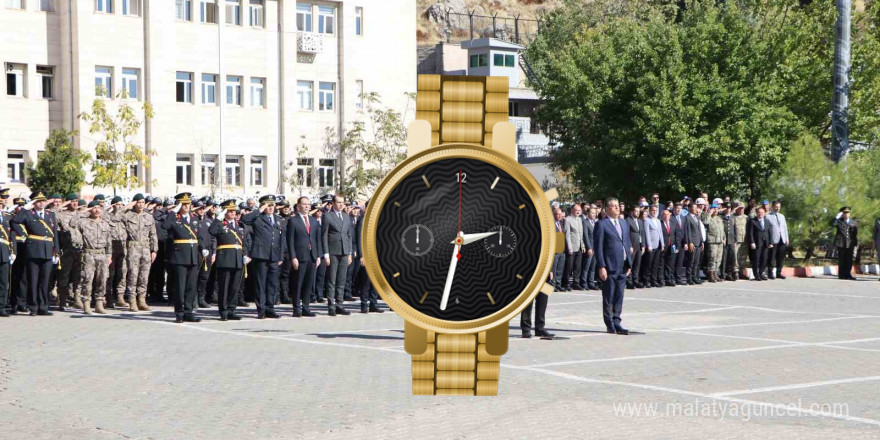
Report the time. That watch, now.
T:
2:32
